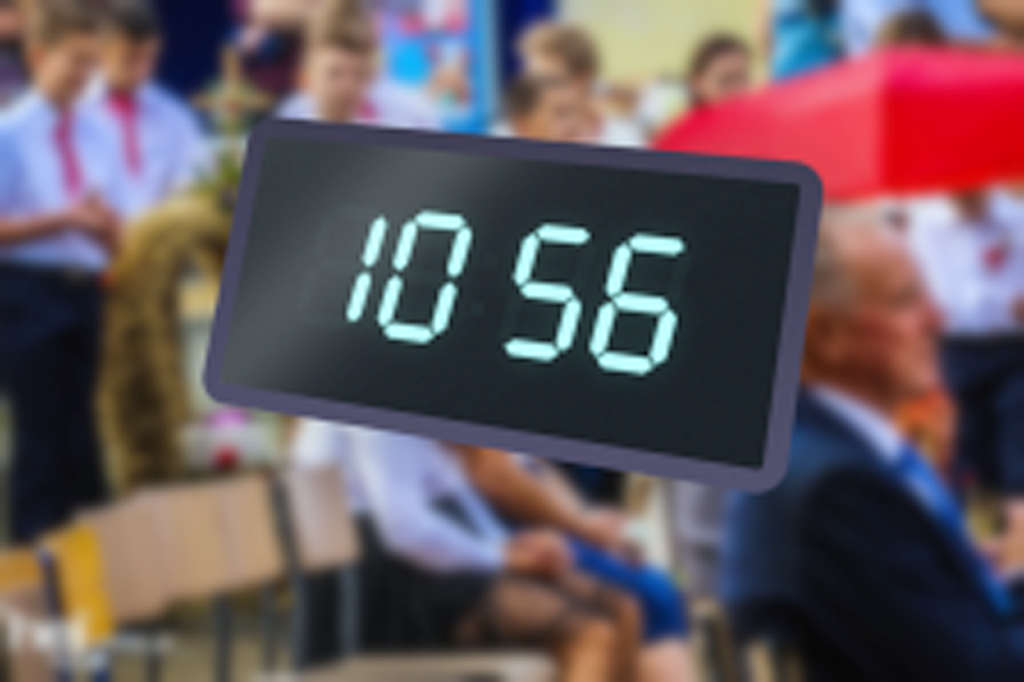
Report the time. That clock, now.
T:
10:56
